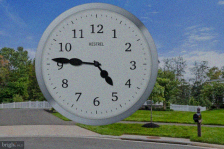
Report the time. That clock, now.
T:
4:46
